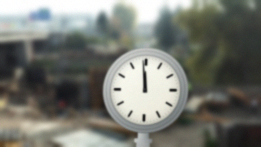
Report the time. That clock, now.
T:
11:59
